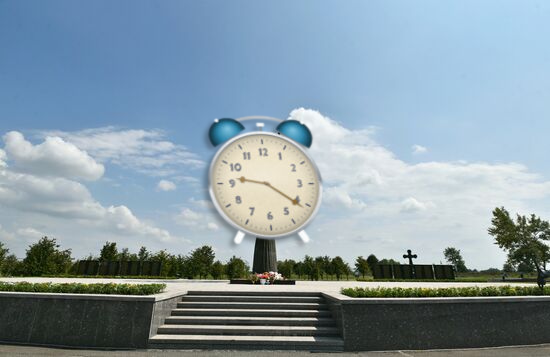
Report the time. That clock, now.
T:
9:21
